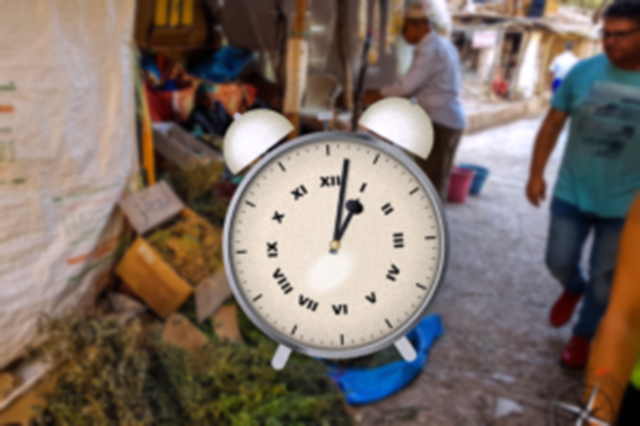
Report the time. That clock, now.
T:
1:02
